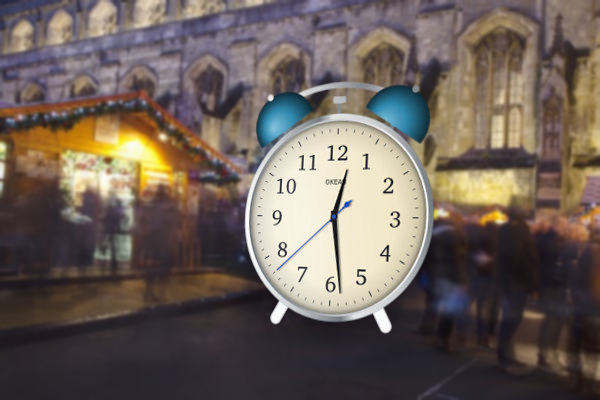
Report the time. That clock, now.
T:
12:28:38
